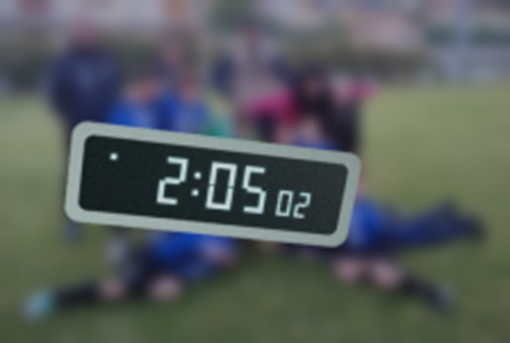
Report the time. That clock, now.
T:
2:05:02
